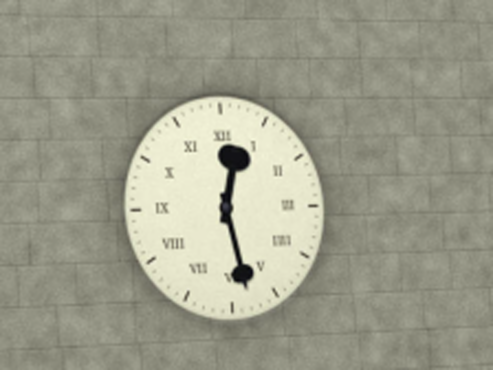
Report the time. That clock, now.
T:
12:28
